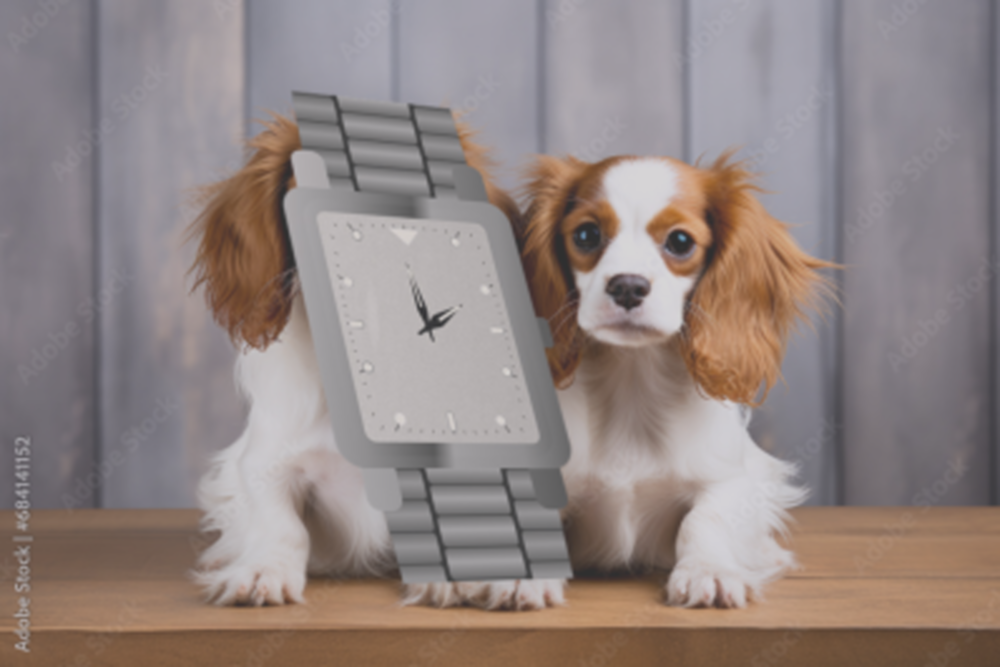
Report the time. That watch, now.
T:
1:59
